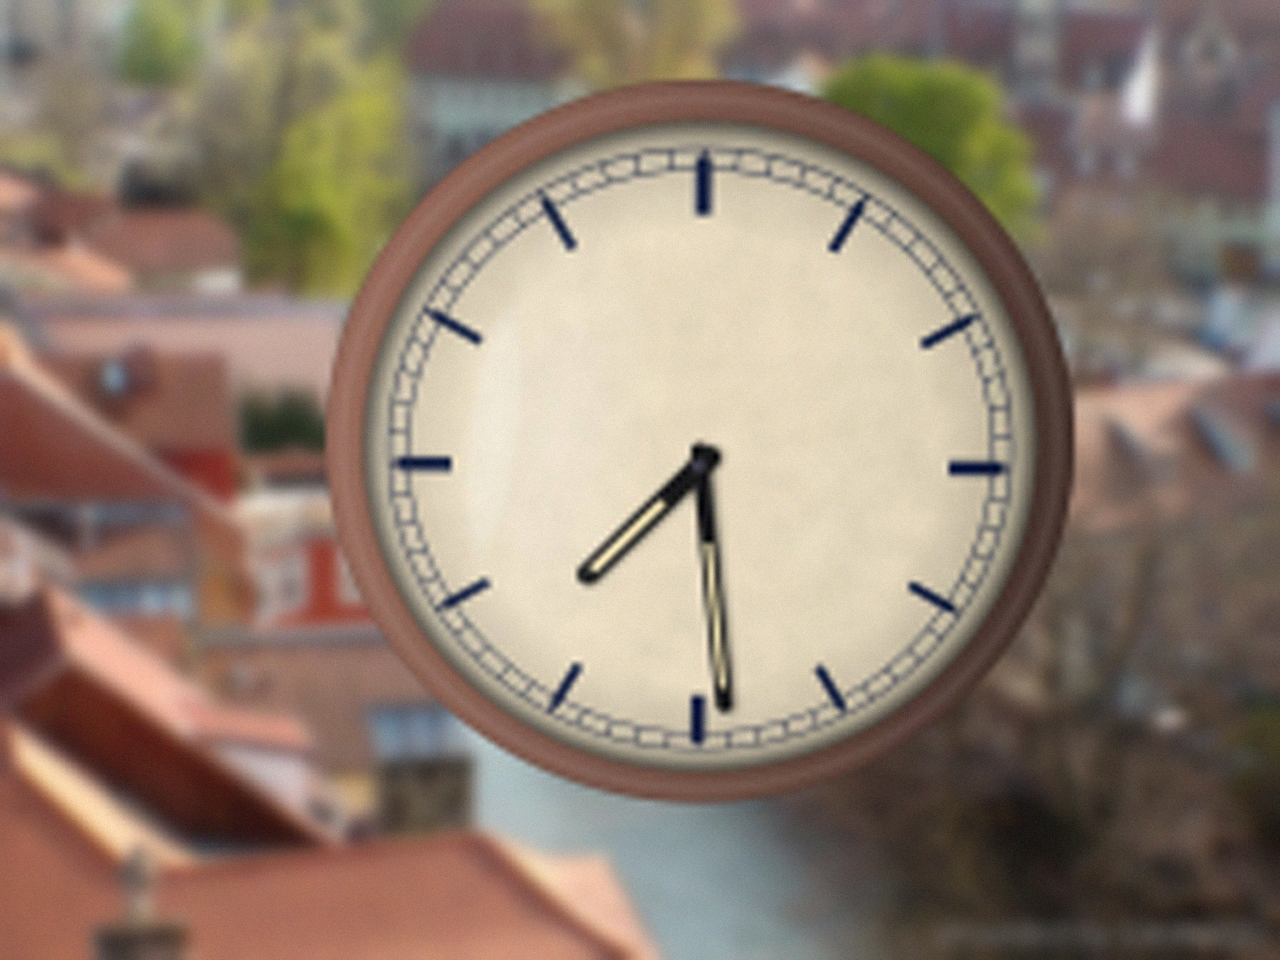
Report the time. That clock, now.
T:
7:29
